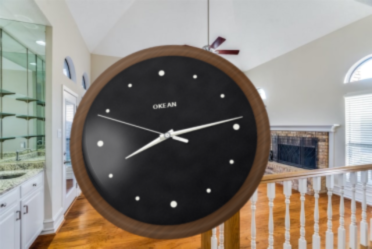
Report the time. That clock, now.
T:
8:13:49
